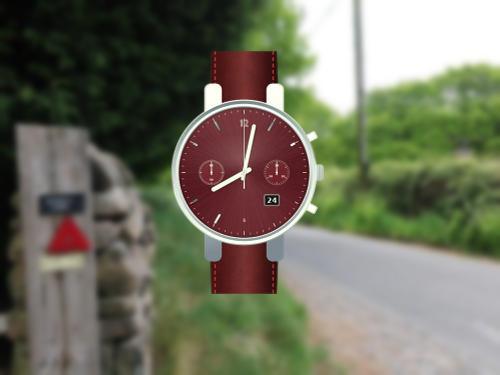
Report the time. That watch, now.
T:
8:02
